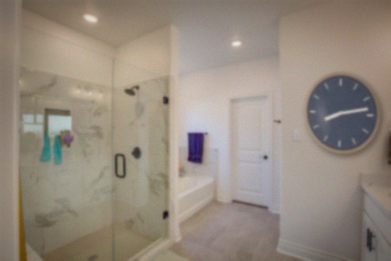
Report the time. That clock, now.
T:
8:13
